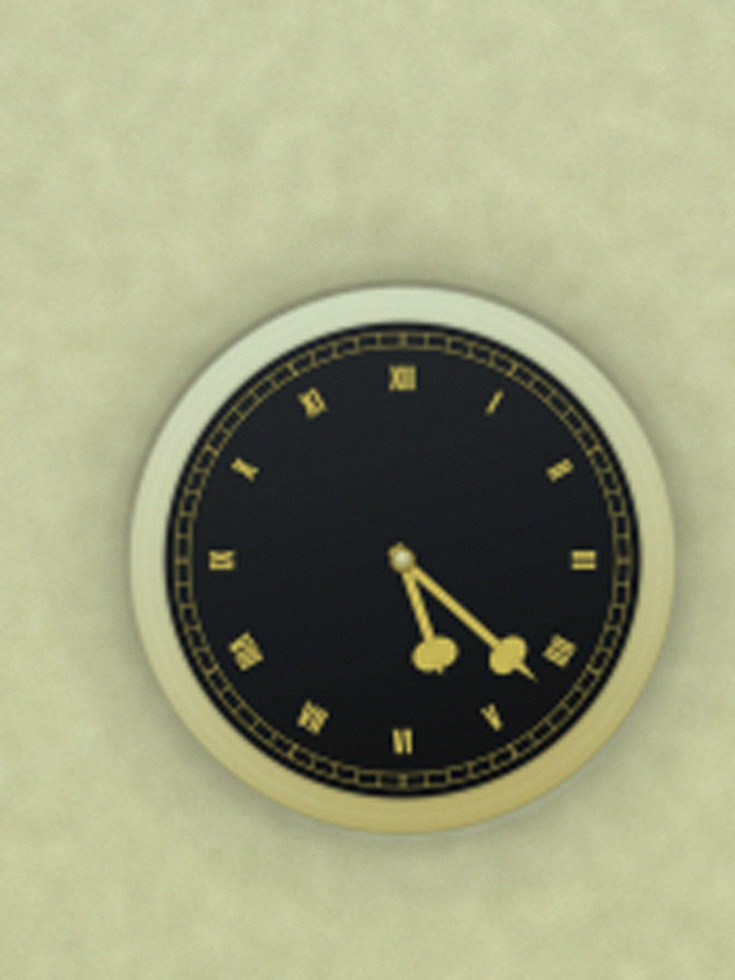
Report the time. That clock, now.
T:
5:22
